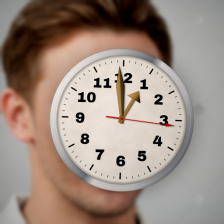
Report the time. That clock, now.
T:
12:59:16
